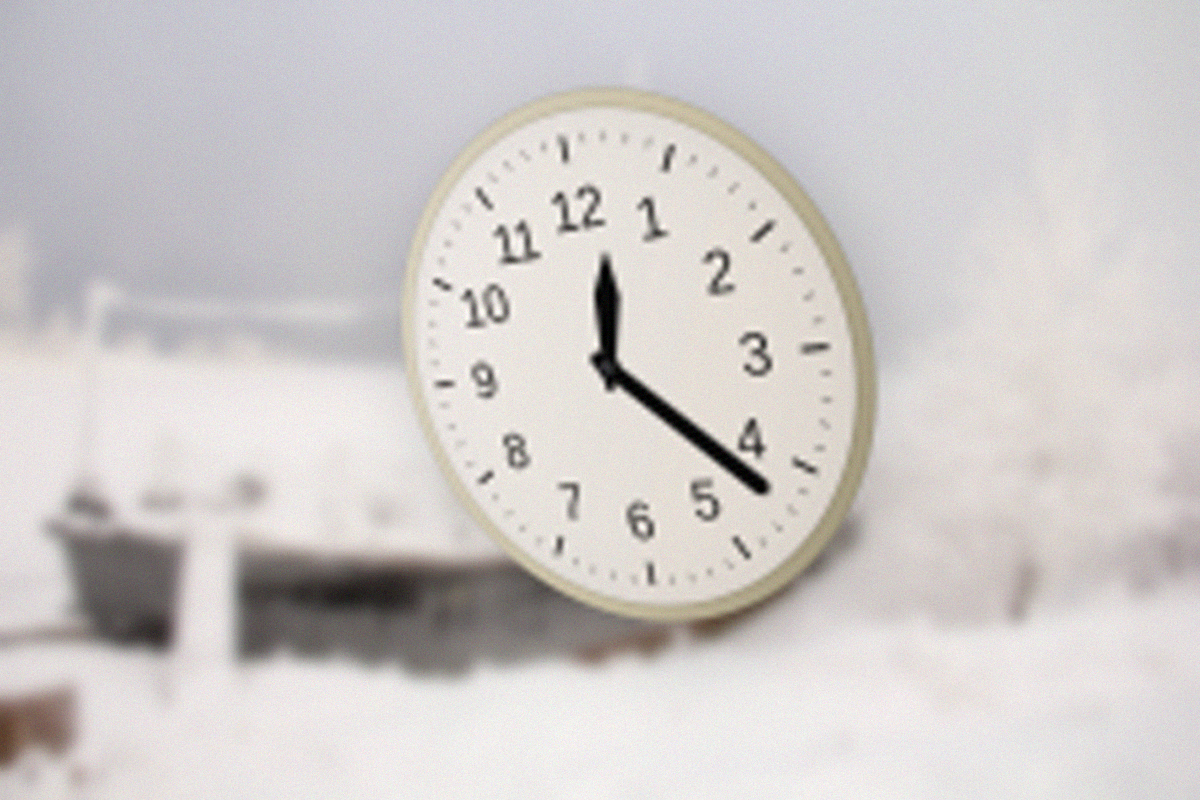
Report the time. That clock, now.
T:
12:22
